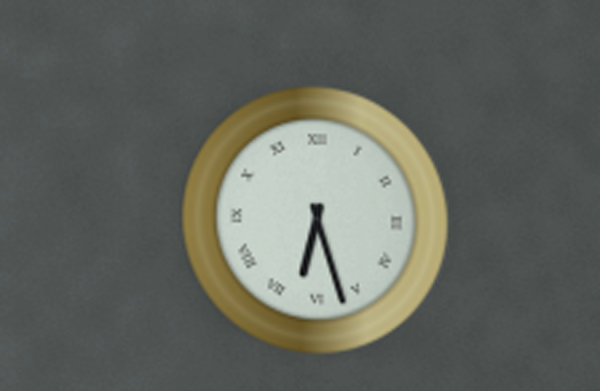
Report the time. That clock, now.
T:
6:27
